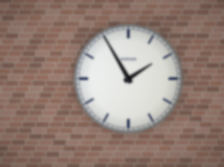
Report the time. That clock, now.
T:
1:55
